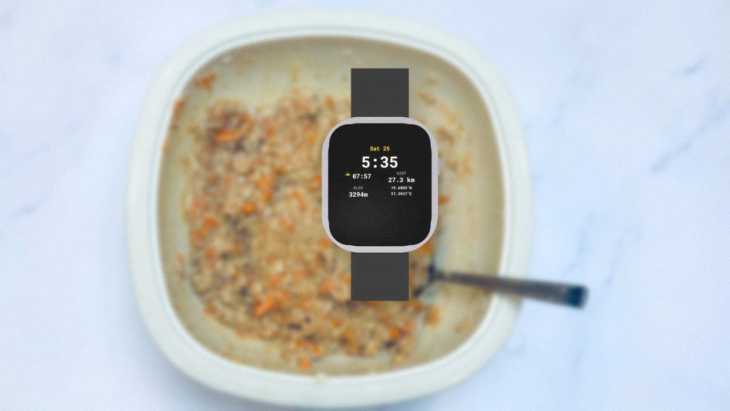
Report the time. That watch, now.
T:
5:35
